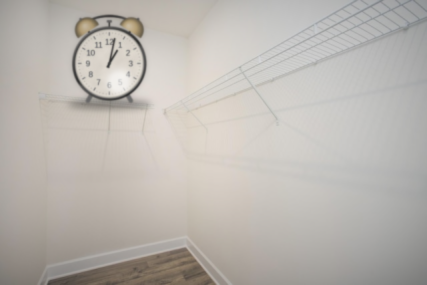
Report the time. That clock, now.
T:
1:02
